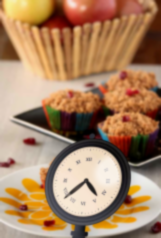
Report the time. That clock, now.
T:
4:38
